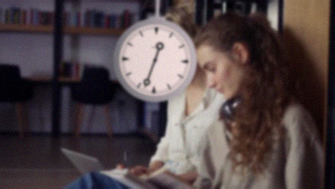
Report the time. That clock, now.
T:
12:33
